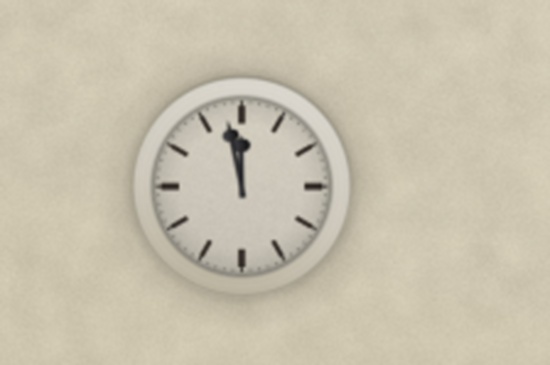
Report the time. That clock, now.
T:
11:58
